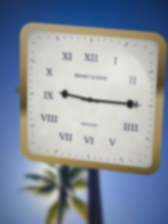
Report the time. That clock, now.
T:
9:15
